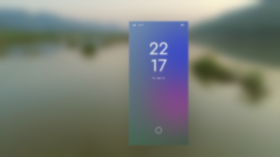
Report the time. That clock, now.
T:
22:17
